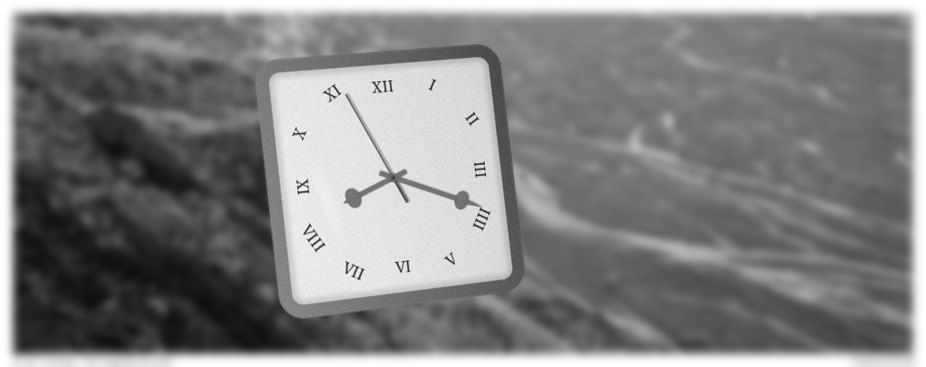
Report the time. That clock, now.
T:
8:18:56
